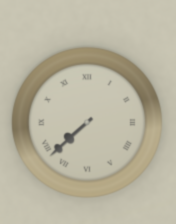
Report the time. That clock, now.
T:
7:38
